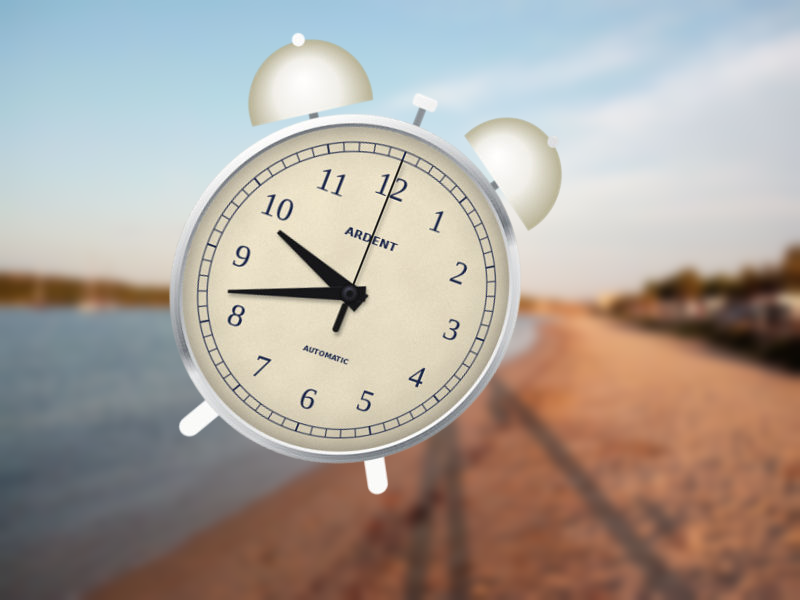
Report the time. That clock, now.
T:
9:42:00
